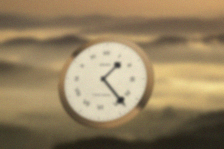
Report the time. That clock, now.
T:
1:23
